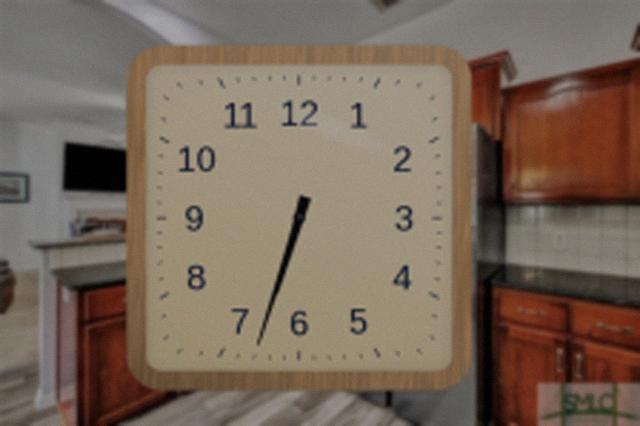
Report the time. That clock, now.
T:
6:33
